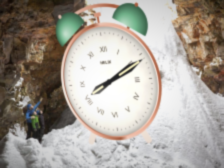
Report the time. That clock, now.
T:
8:11
